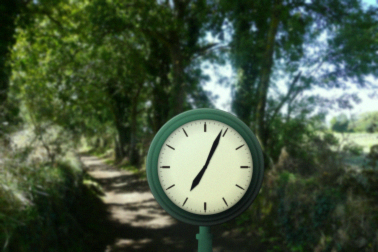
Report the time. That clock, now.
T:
7:04
